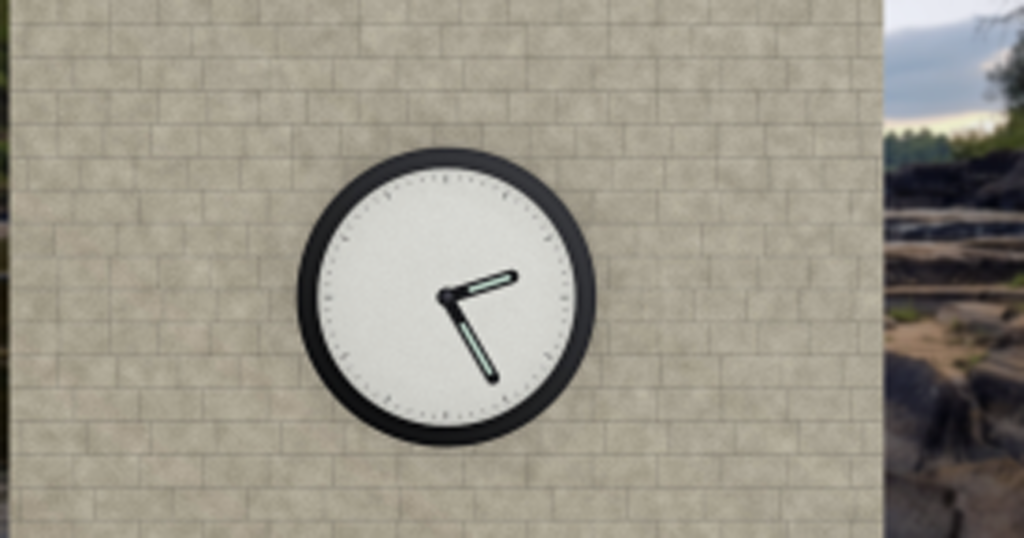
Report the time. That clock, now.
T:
2:25
